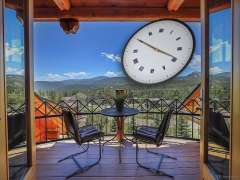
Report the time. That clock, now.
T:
3:50
